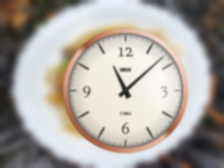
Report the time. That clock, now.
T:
11:08
